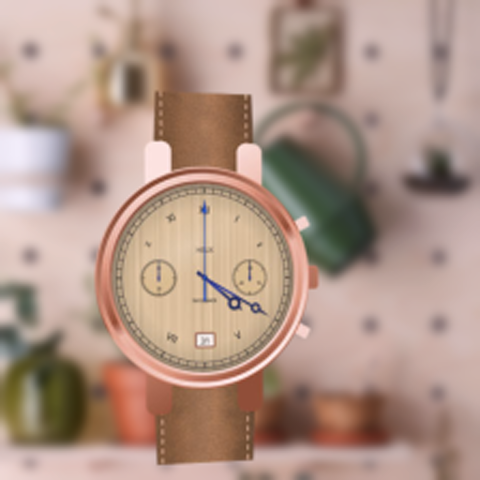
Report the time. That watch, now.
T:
4:20
